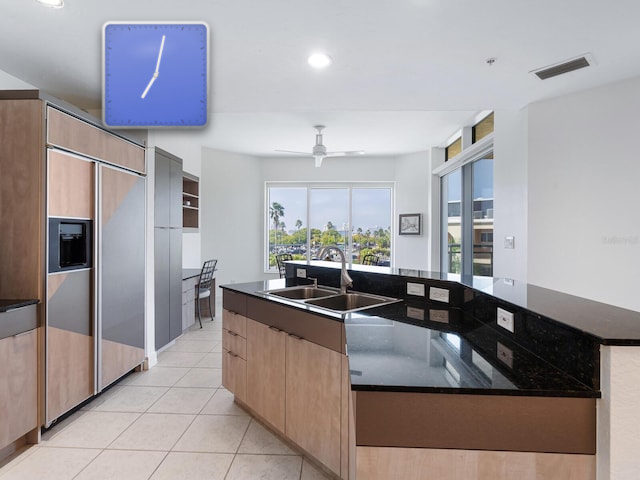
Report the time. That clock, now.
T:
7:02
